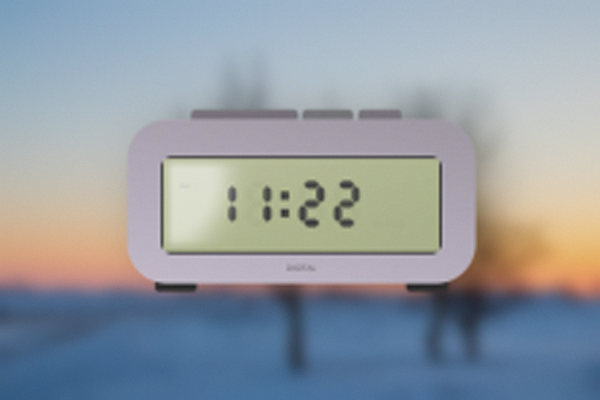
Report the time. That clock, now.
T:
11:22
